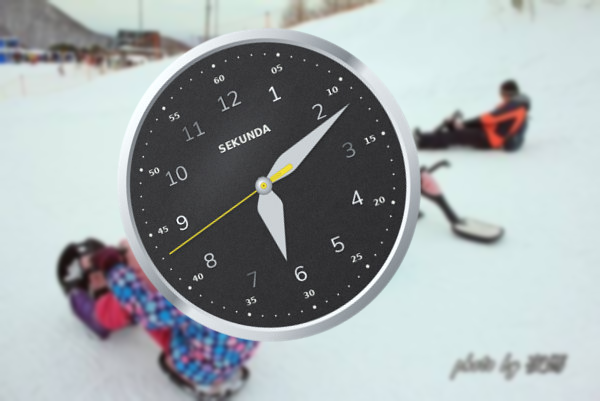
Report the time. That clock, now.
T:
6:11:43
